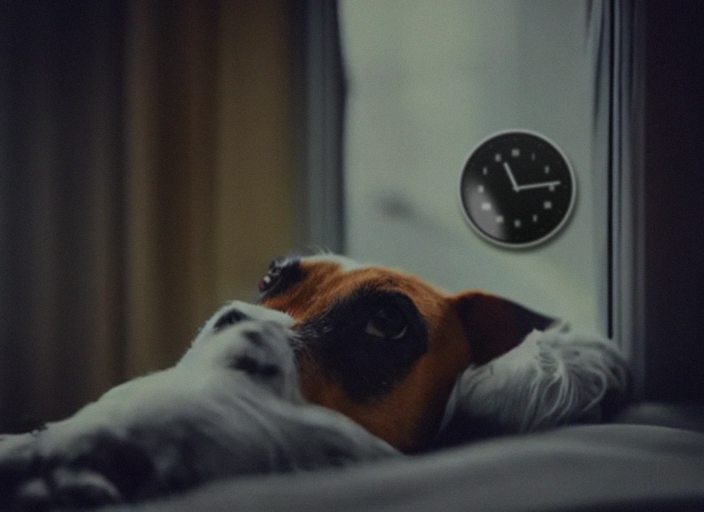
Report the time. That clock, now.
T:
11:14
